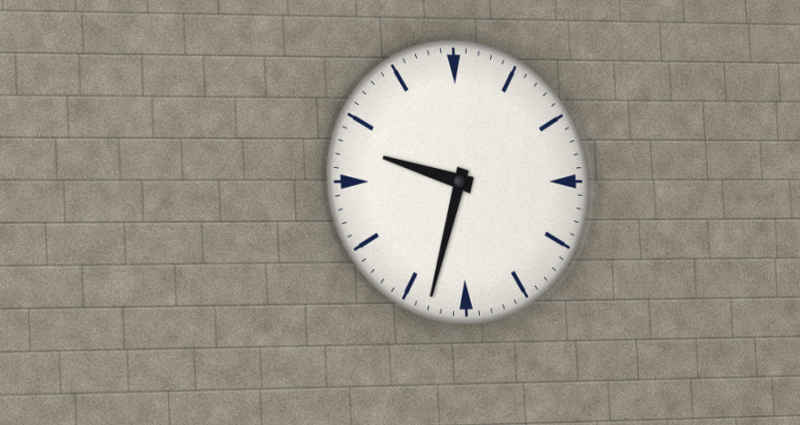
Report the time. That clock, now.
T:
9:33
